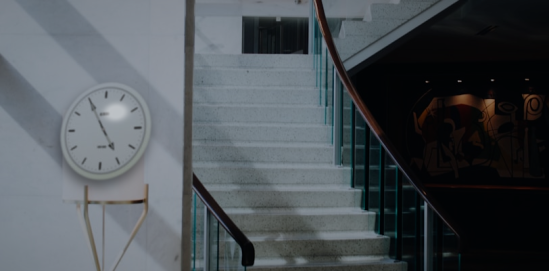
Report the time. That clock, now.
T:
4:55
